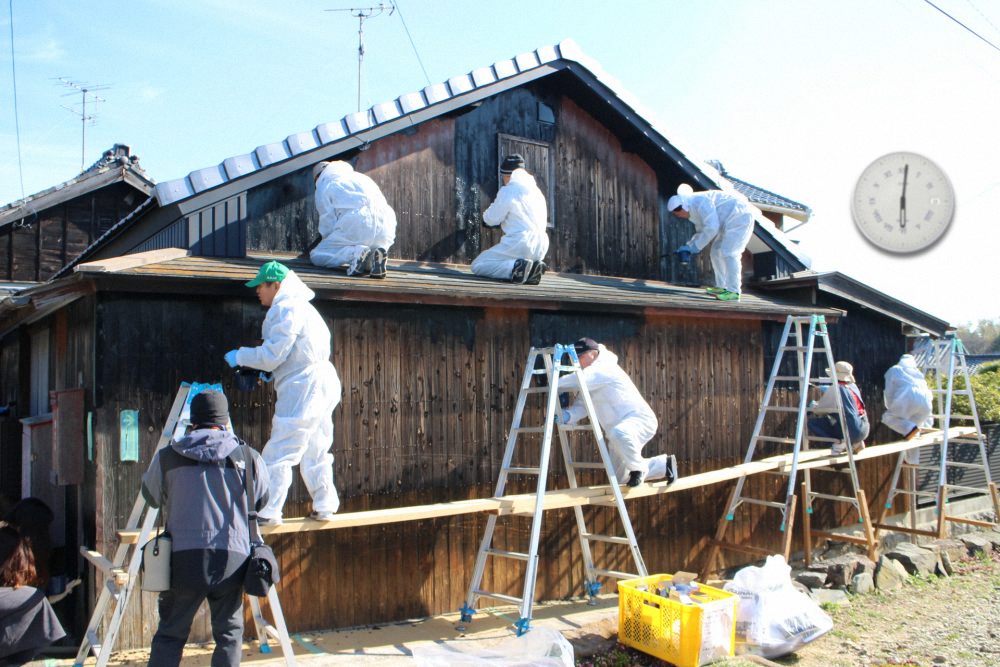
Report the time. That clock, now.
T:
6:01
